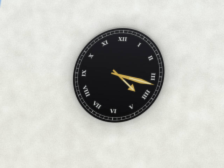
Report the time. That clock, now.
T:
4:17
